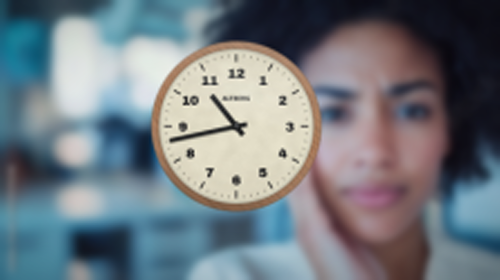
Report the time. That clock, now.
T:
10:43
